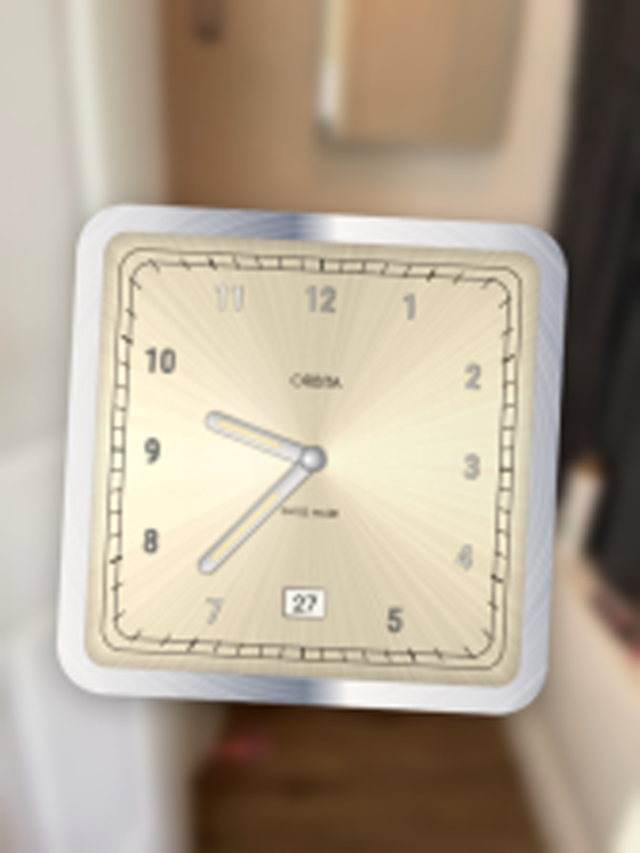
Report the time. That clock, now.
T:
9:37
